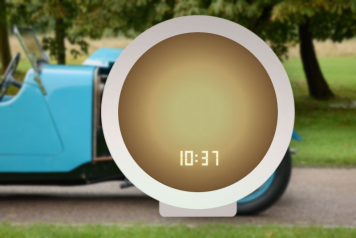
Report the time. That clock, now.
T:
10:37
